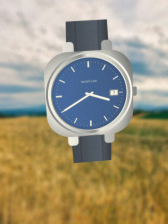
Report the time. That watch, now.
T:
3:40
